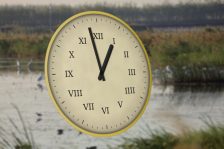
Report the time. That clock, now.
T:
12:58
